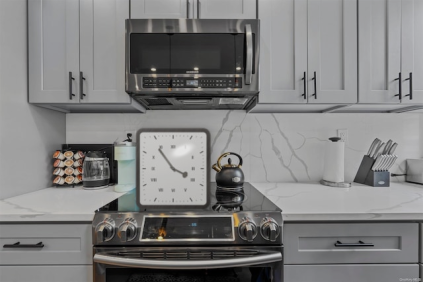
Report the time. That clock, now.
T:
3:54
